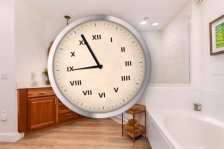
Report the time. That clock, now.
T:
8:56
